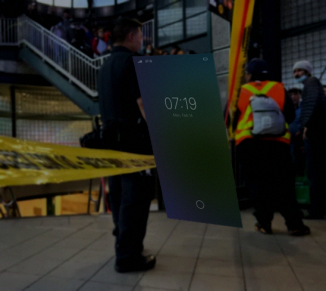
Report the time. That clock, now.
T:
7:19
